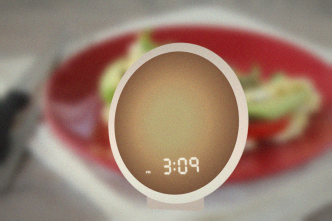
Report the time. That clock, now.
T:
3:09
